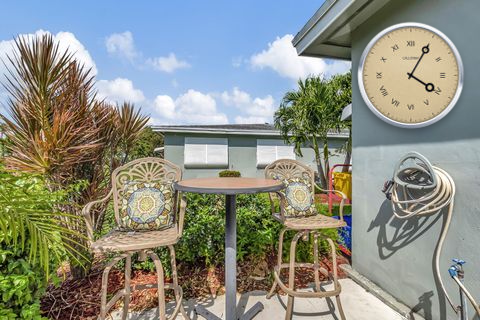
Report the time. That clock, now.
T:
4:05
